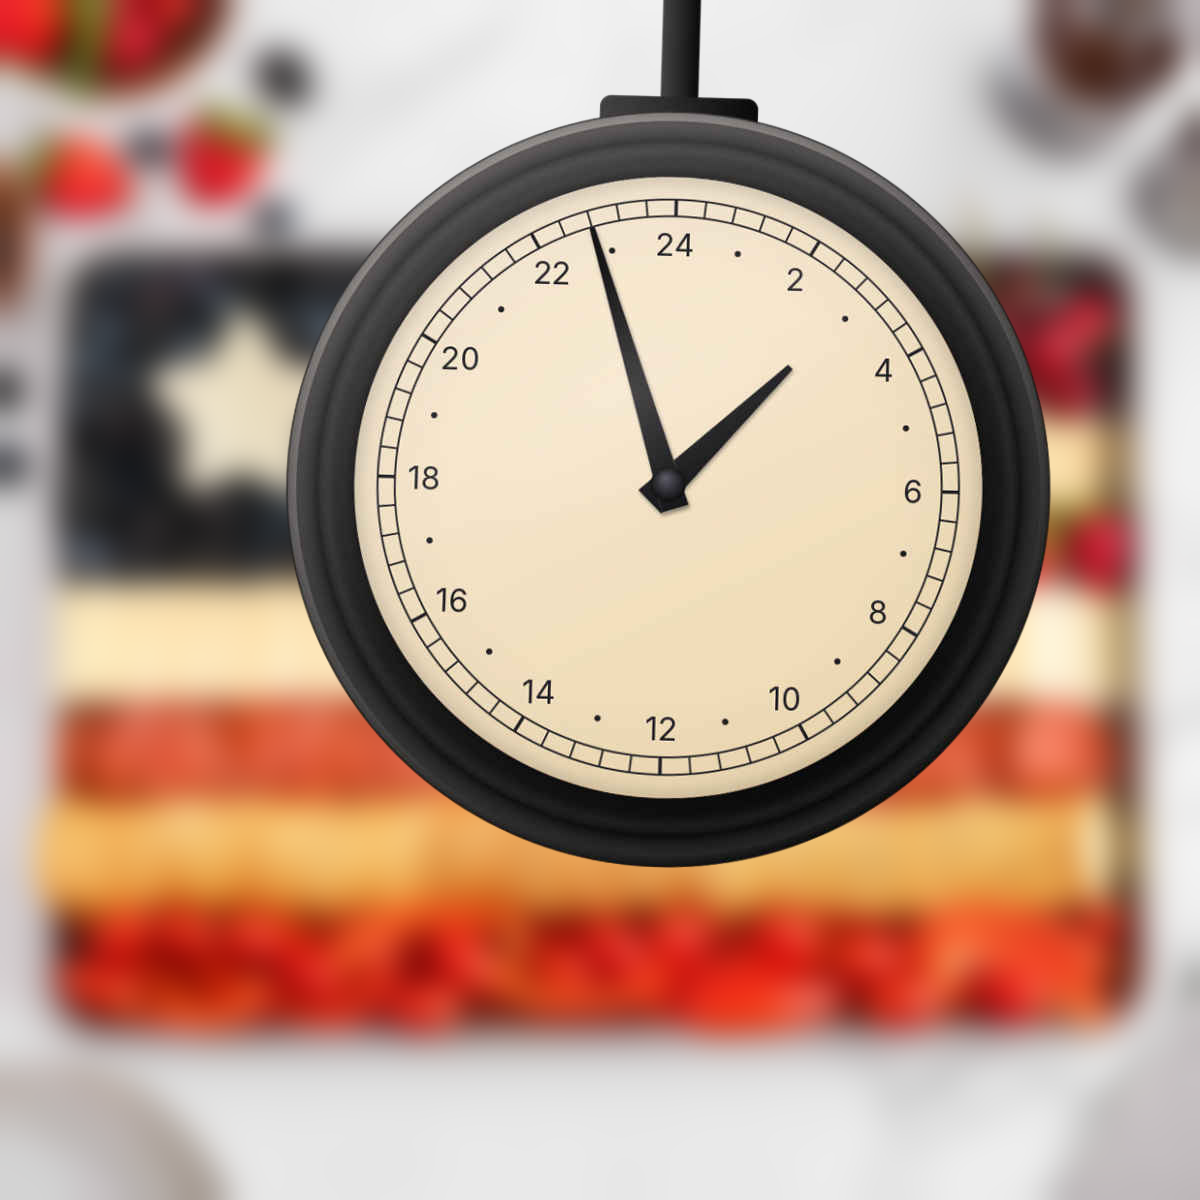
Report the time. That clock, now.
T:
2:57
